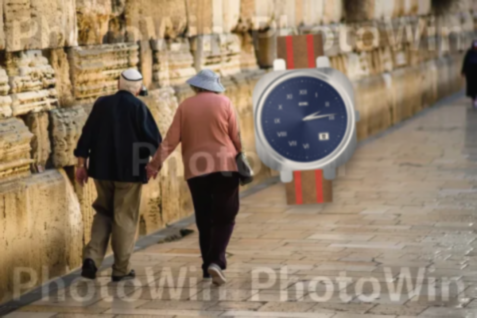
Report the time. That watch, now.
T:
2:14
